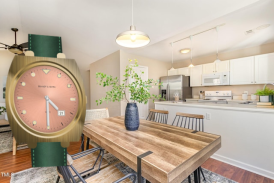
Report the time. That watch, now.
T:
4:30
